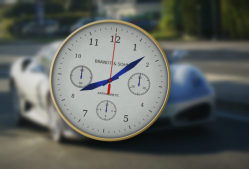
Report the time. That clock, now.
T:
8:08
